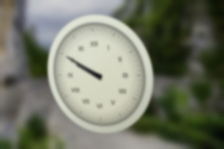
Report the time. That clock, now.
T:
9:50
